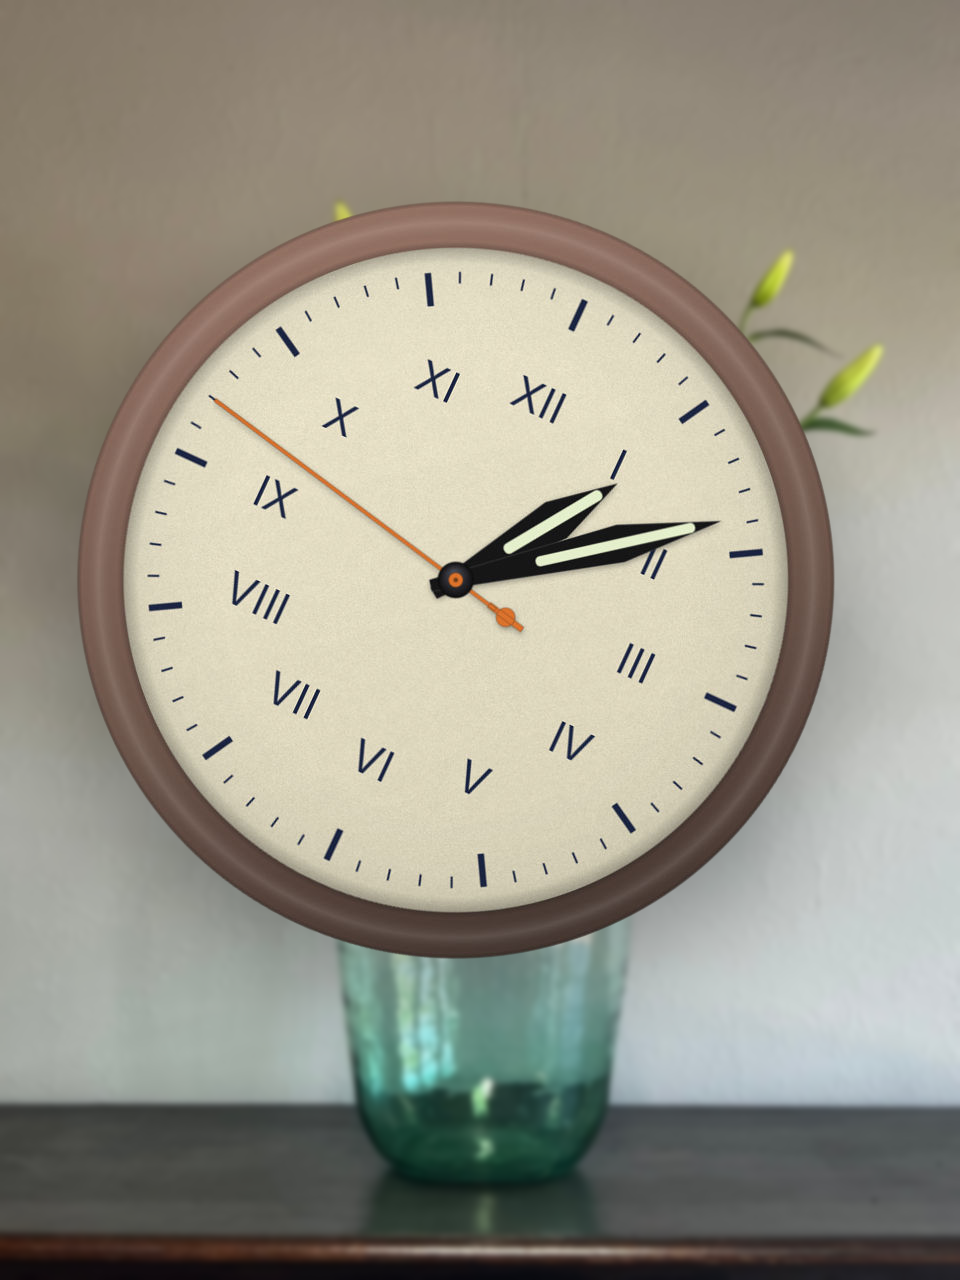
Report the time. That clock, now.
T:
1:08:47
